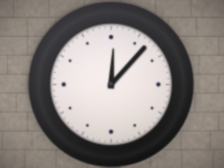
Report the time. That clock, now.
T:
12:07
